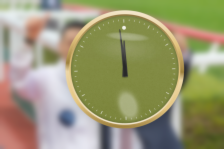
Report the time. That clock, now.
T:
11:59
